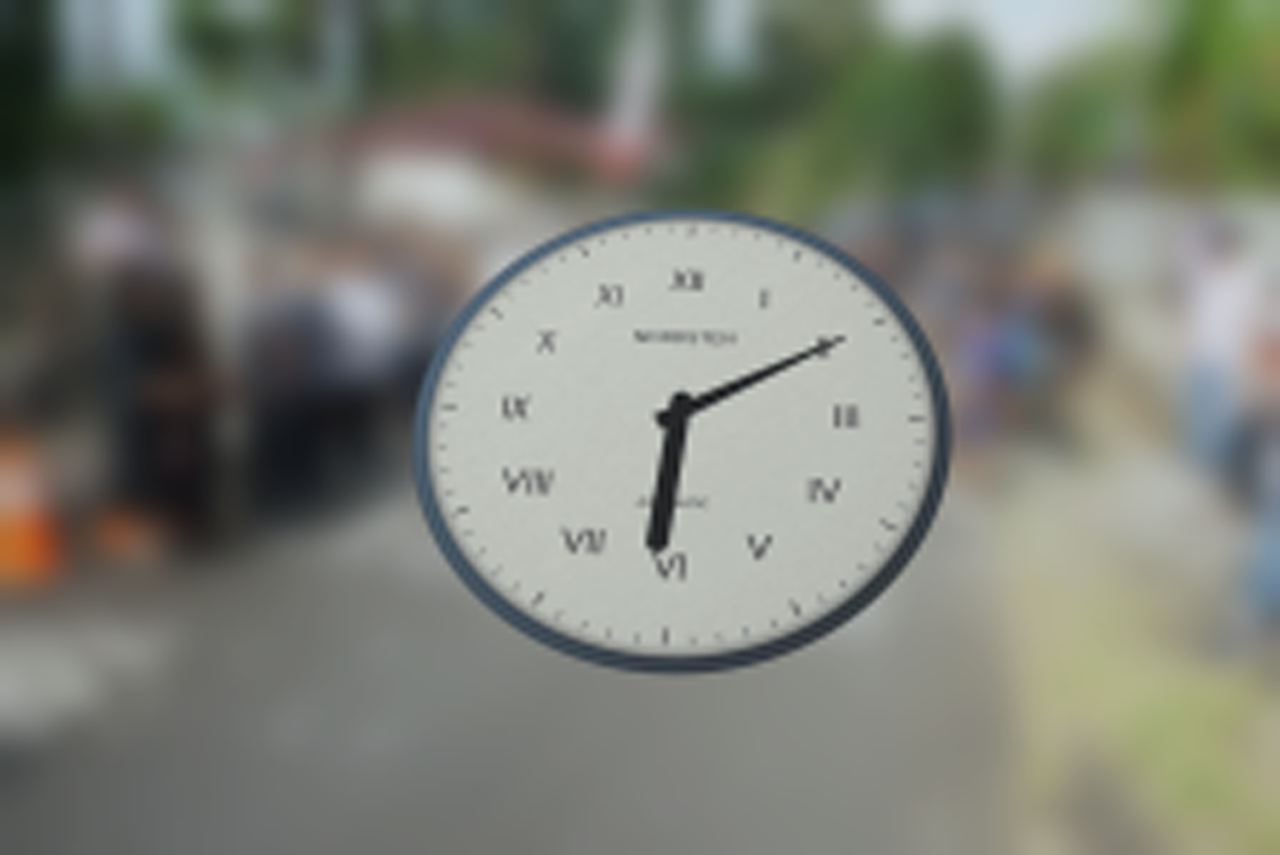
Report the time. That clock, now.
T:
6:10
